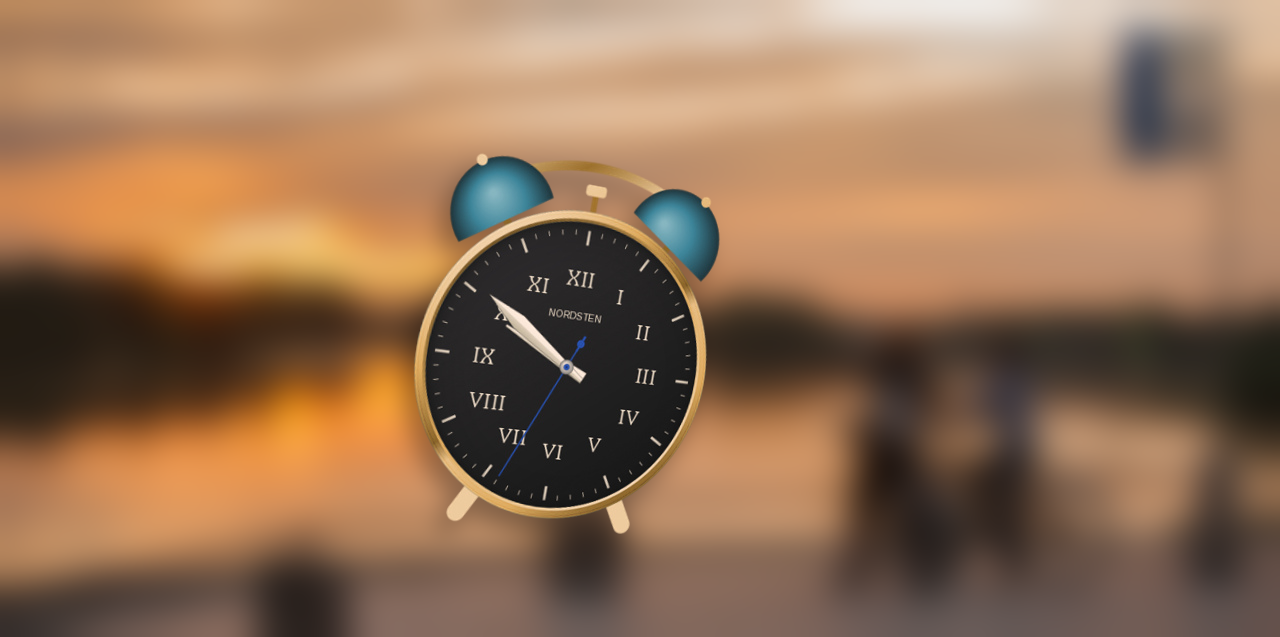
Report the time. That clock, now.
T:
9:50:34
